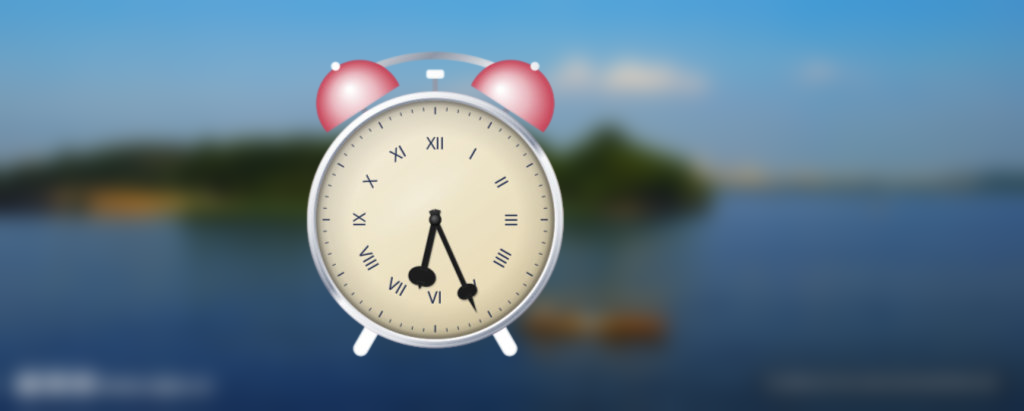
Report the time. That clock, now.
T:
6:26
